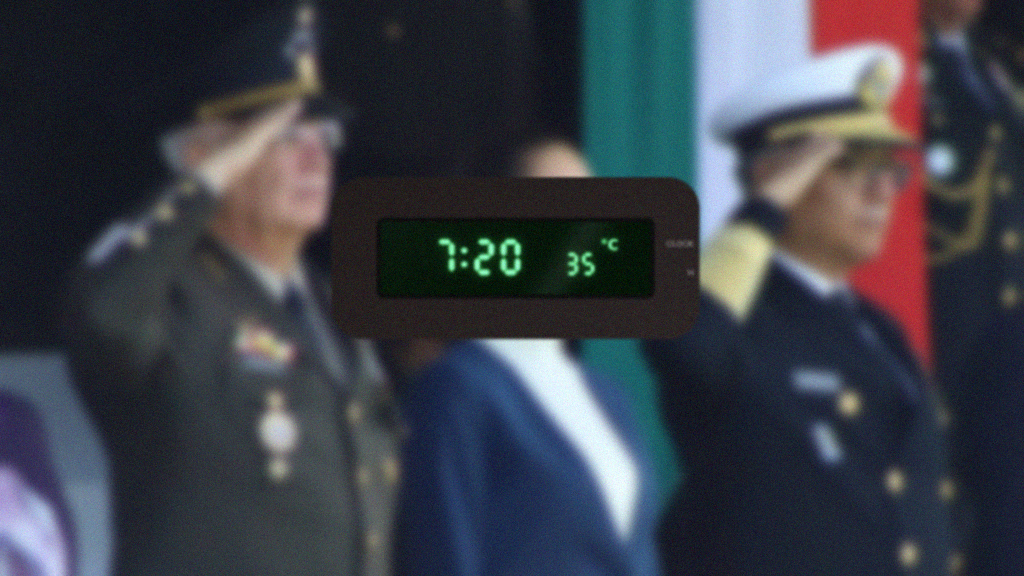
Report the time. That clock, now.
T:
7:20
